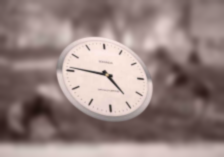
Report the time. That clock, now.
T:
4:46
